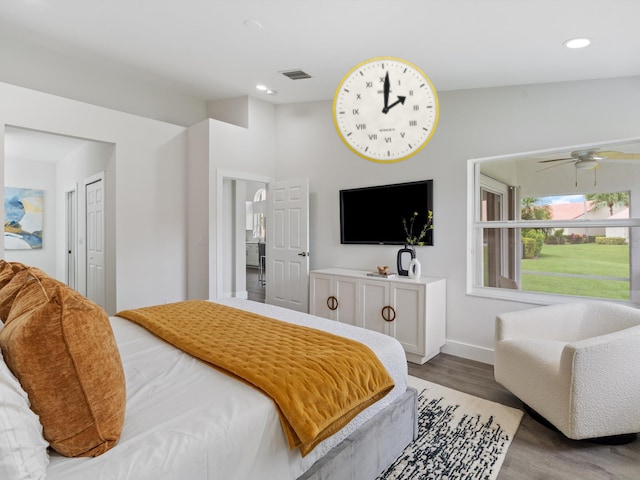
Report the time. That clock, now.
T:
2:01
